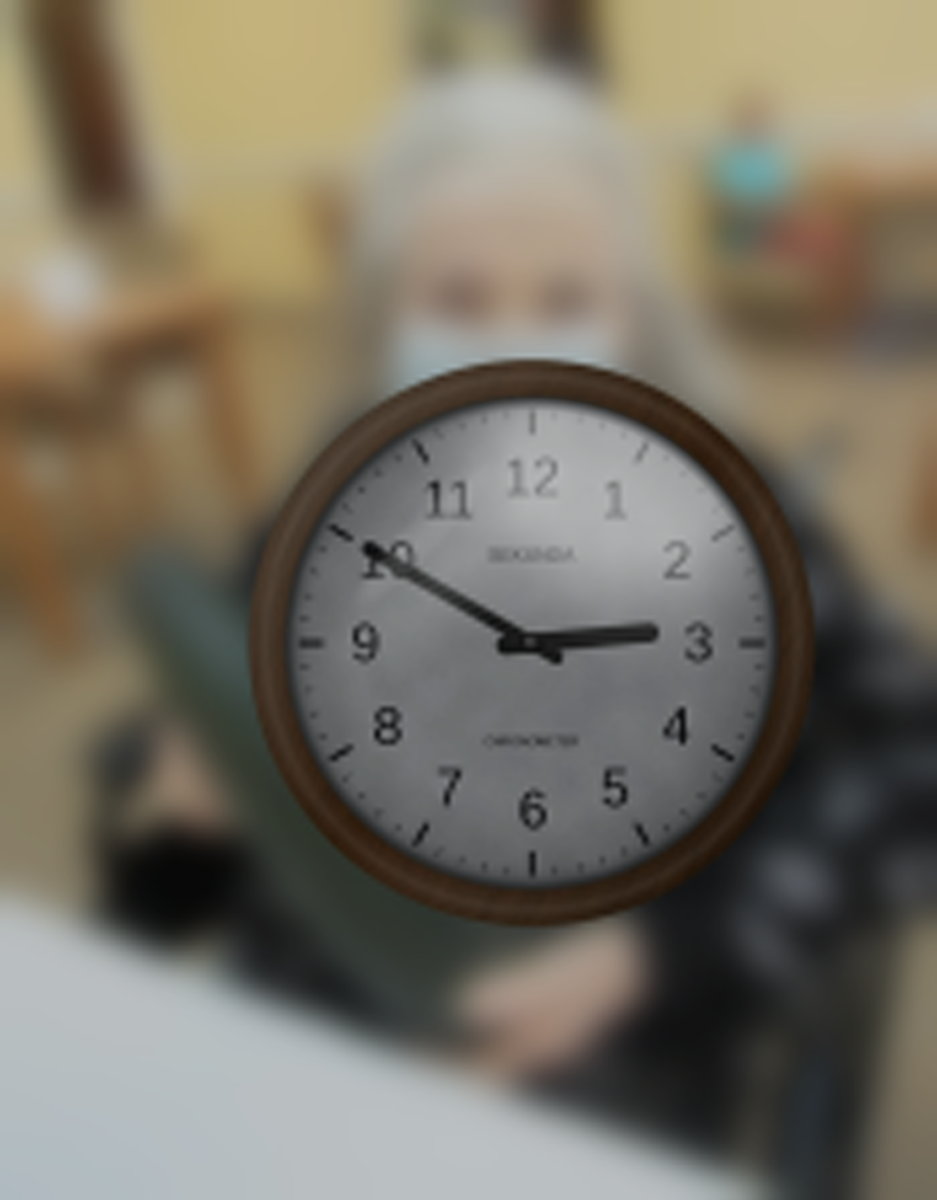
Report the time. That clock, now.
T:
2:50
